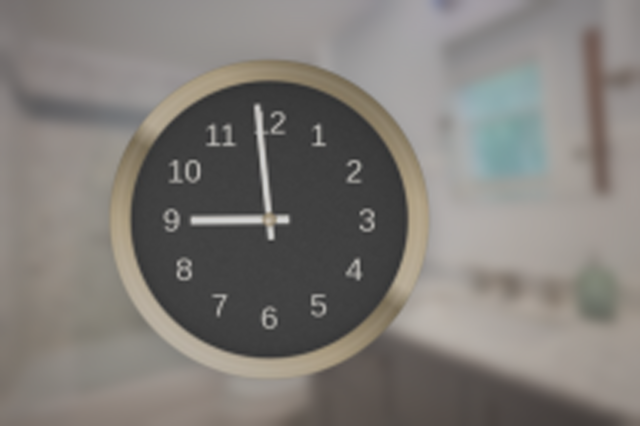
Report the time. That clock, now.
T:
8:59
